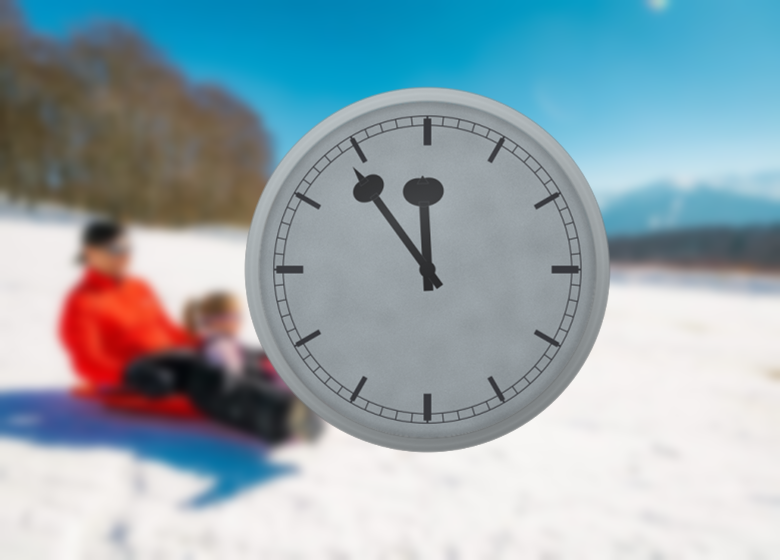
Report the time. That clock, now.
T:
11:54
